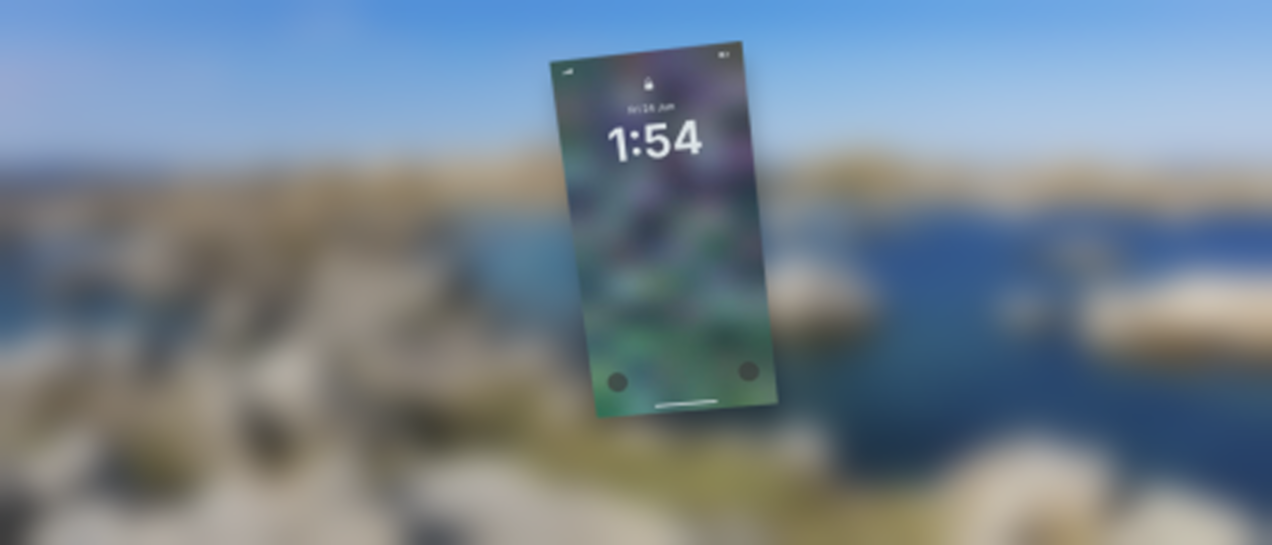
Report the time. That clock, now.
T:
1:54
